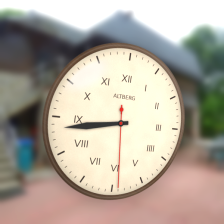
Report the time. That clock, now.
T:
8:43:29
